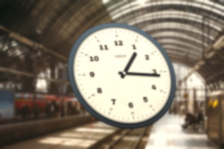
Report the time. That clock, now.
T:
1:16
